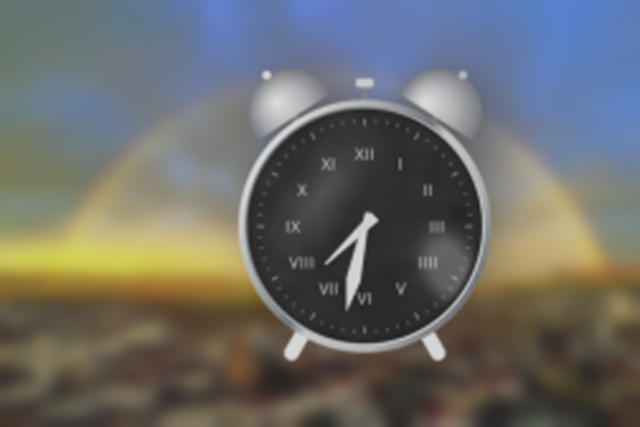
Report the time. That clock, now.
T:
7:32
